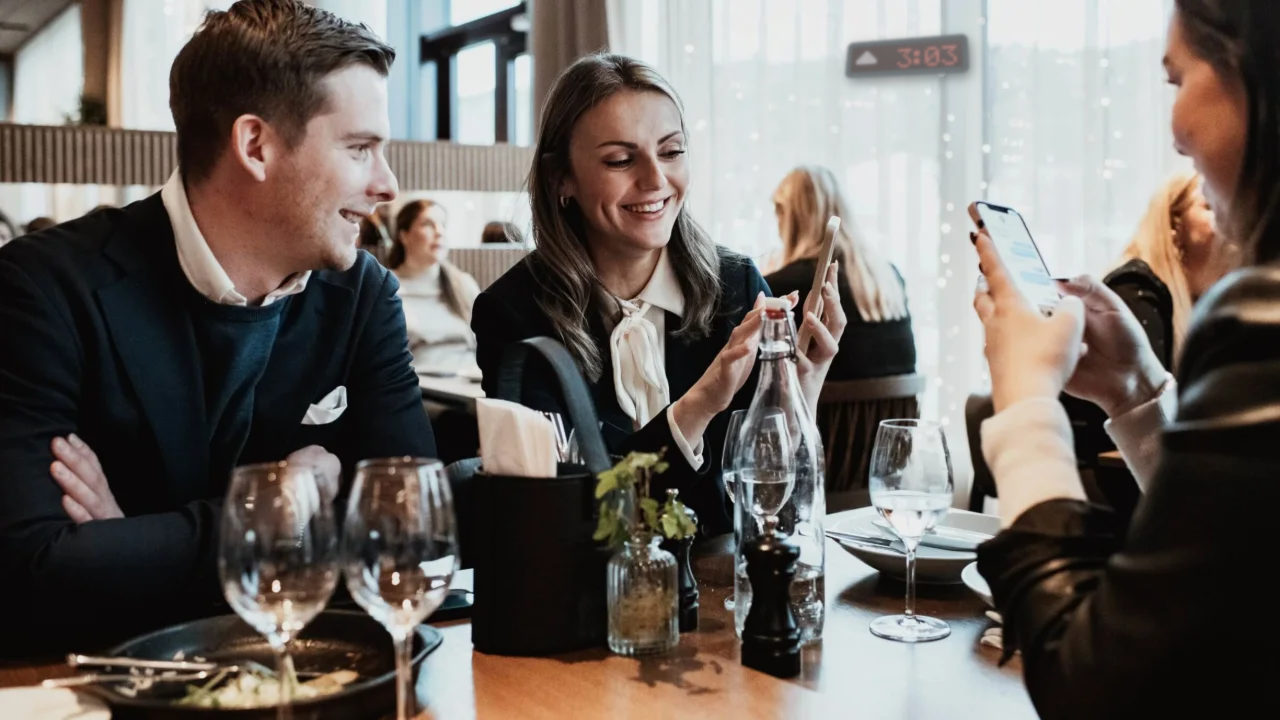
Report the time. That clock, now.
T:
3:03
